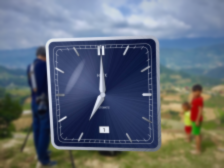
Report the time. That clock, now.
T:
7:00
